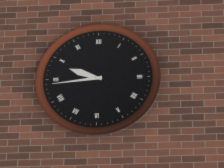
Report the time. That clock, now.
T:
9:44
